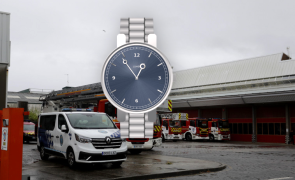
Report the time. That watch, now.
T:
12:54
